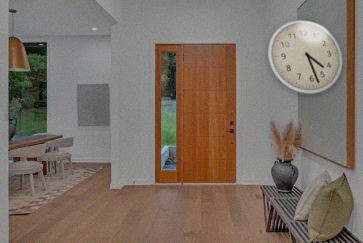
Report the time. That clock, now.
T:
4:28
